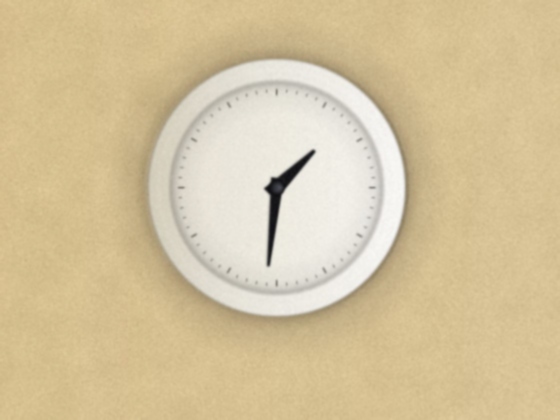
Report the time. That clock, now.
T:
1:31
